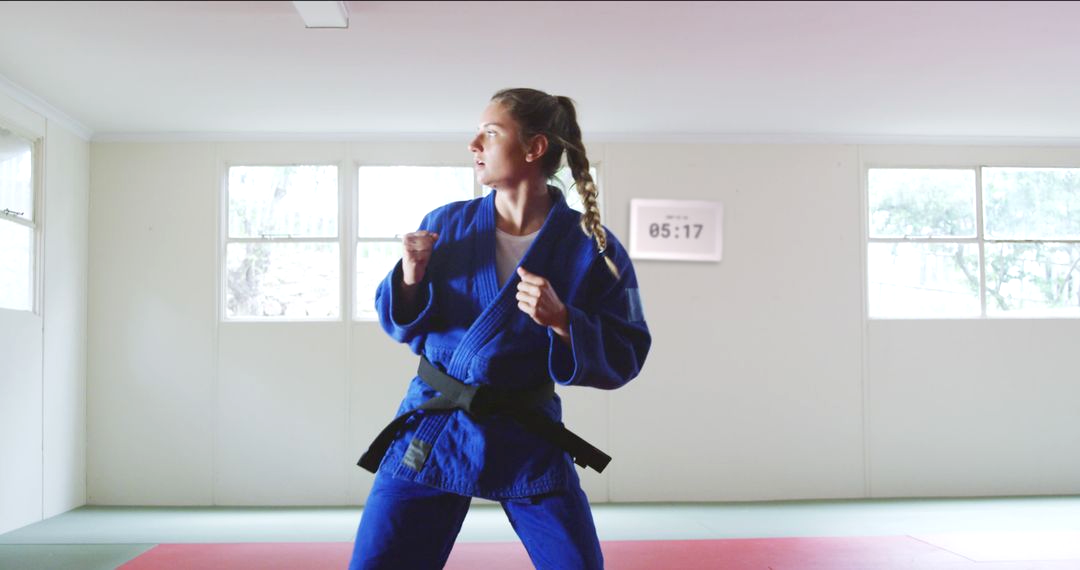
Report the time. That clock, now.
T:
5:17
